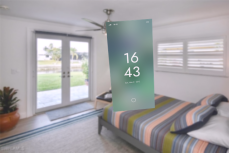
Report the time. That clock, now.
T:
16:43
